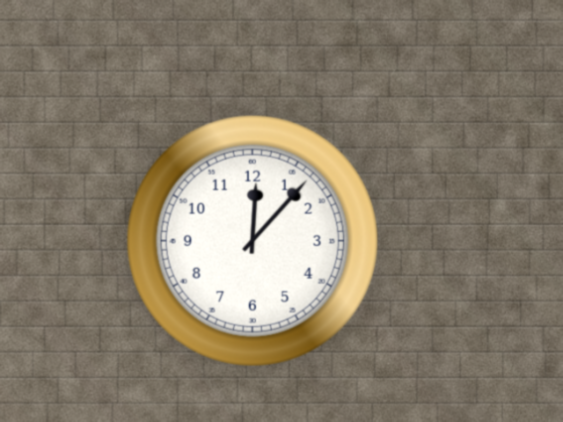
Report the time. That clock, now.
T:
12:07
